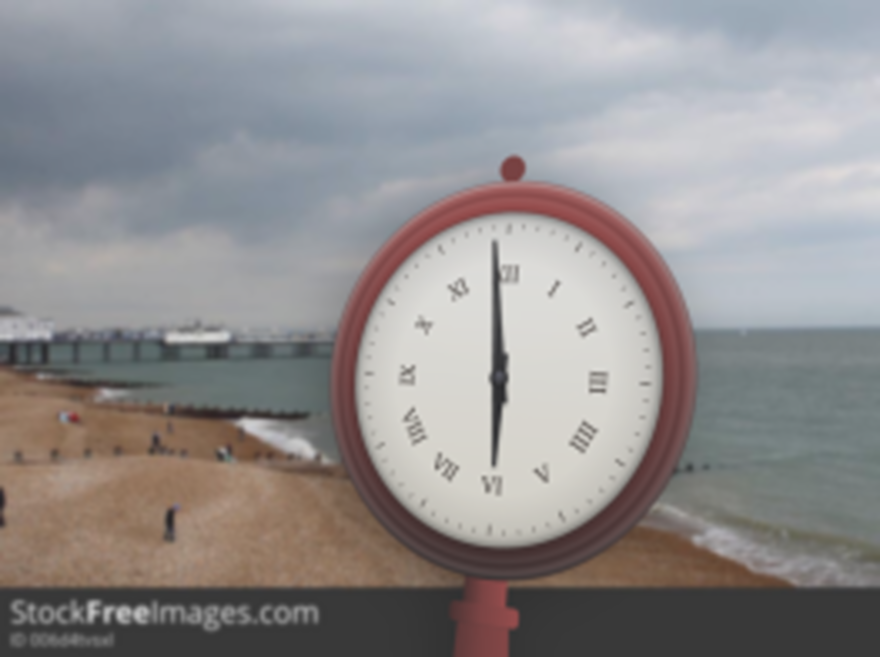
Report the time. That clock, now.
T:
5:59
